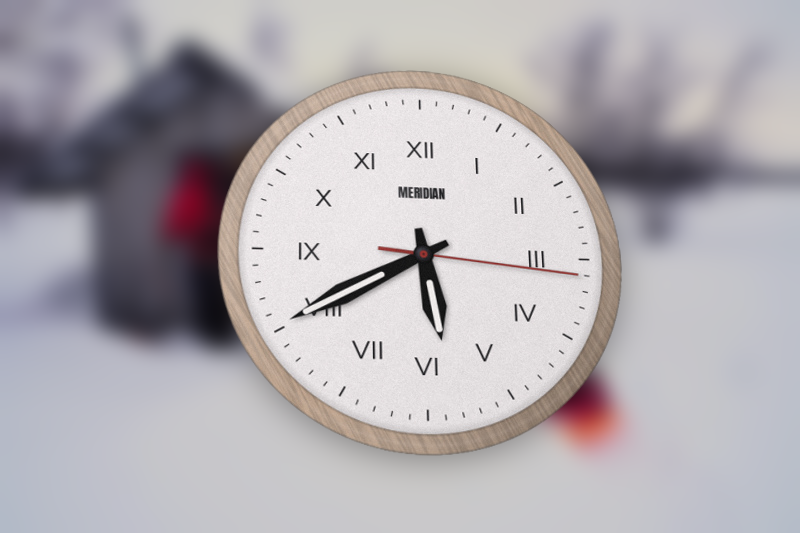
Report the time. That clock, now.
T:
5:40:16
